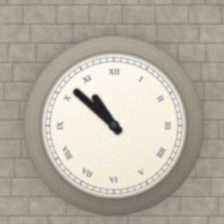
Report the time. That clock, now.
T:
10:52
